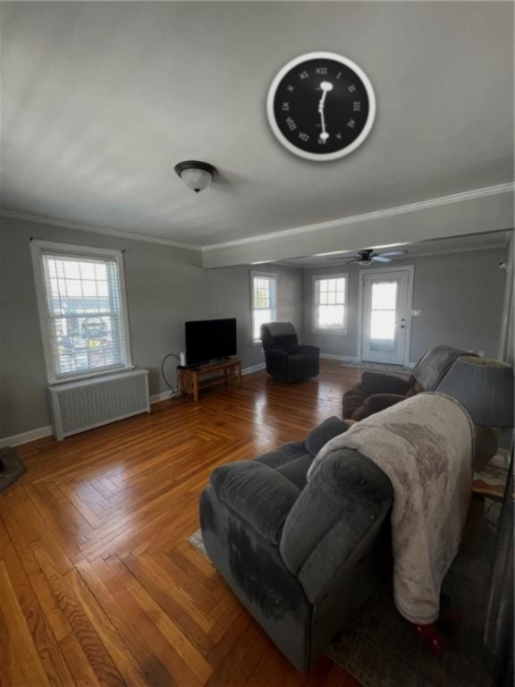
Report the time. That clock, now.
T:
12:29
